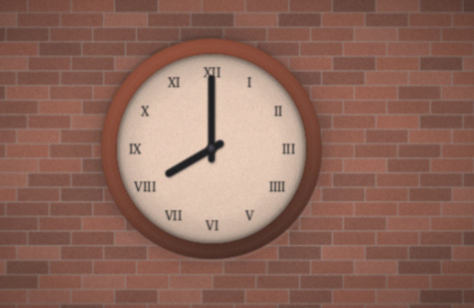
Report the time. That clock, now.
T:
8:00
